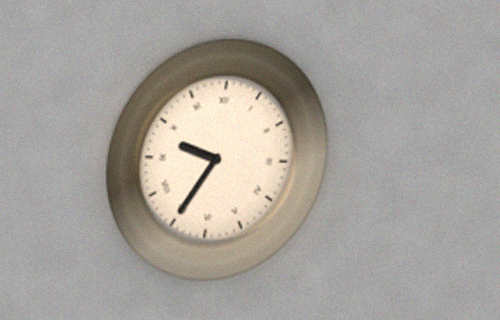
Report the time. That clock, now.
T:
9:35
